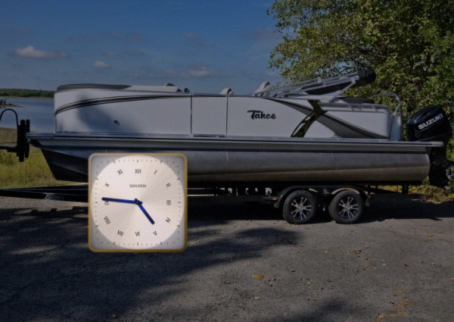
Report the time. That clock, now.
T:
4:46
